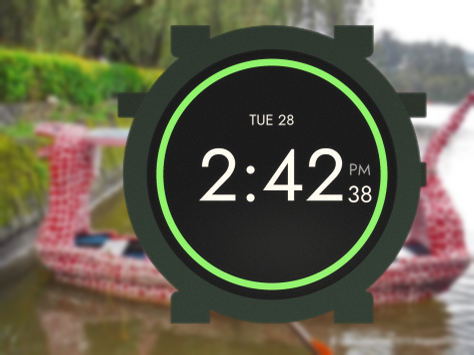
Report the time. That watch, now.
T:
2:42:38
